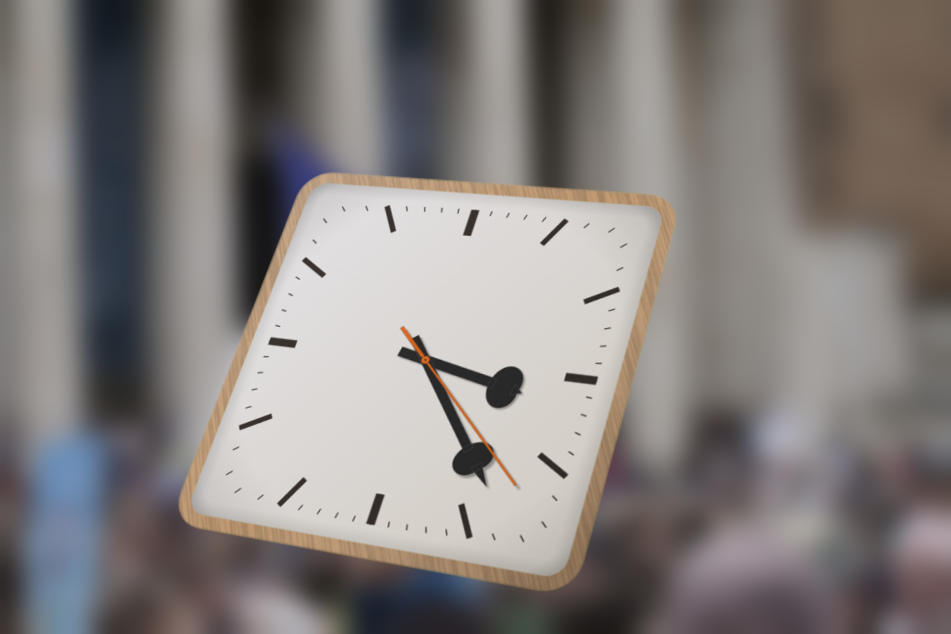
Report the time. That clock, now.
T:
3:23:22
